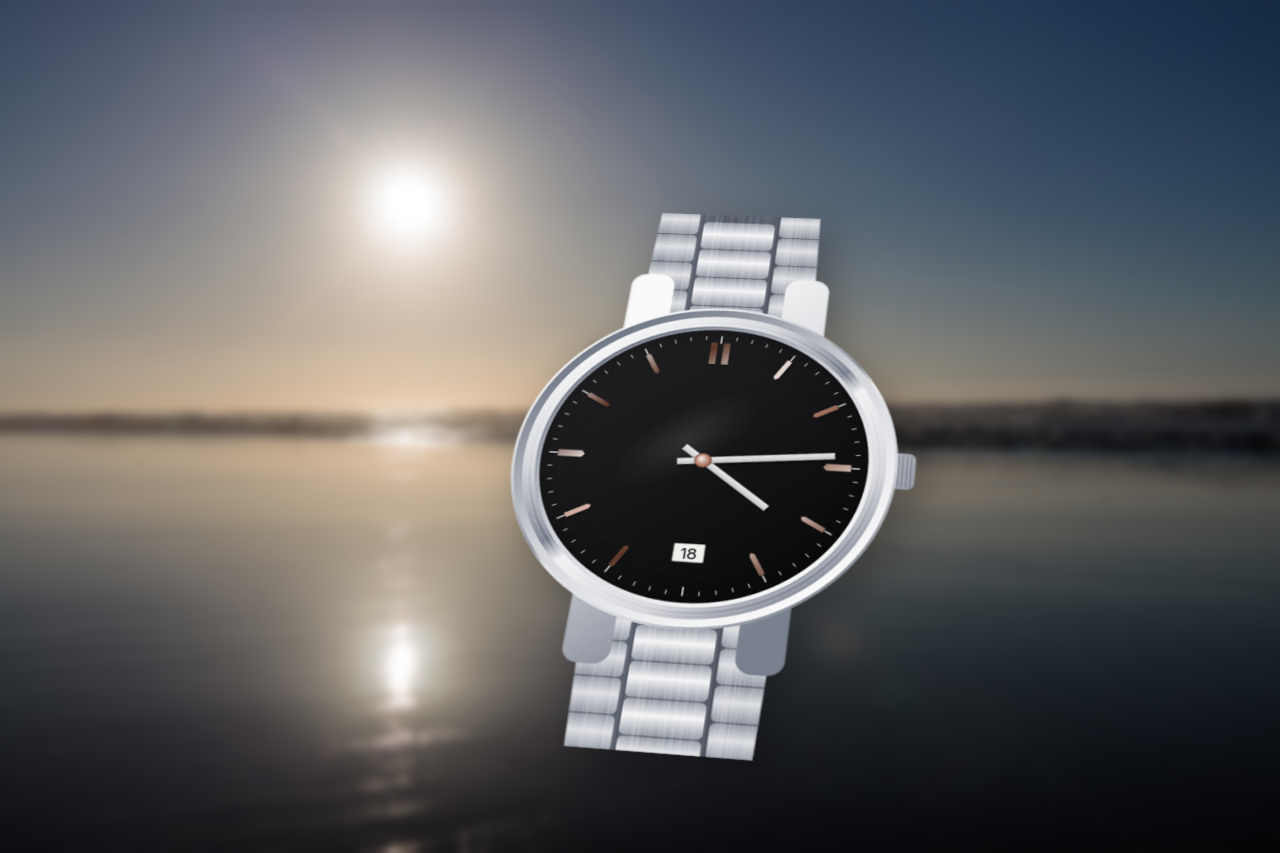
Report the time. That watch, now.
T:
4:14
